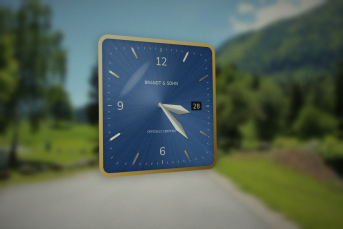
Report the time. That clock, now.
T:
3:23
